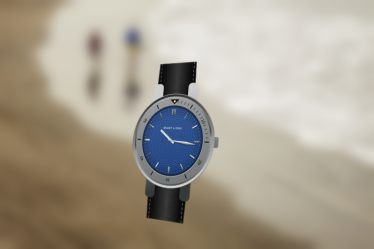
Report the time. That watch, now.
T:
10:16
